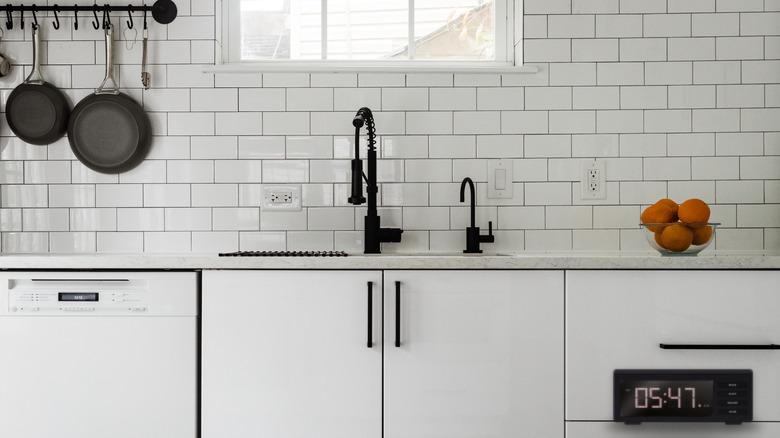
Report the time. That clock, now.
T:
5:47
